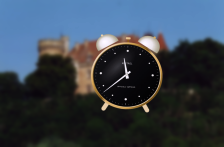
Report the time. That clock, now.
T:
11:38
